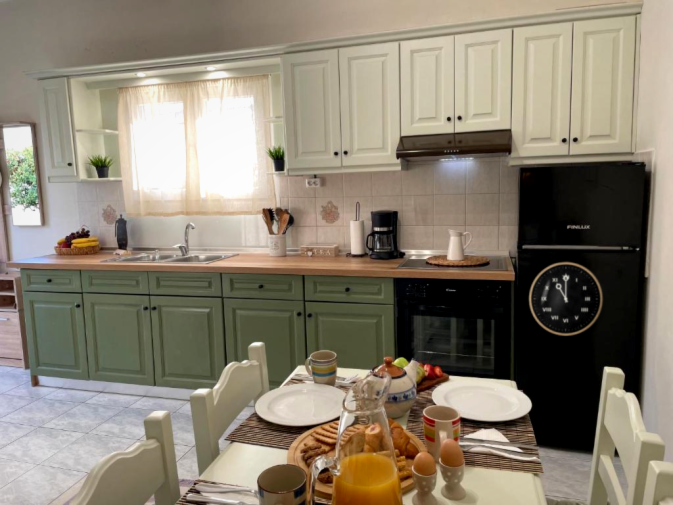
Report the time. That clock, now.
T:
11:00
